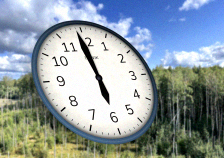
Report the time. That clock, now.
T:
5:59
